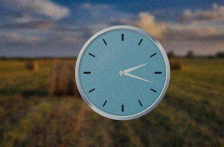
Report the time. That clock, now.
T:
2:18
